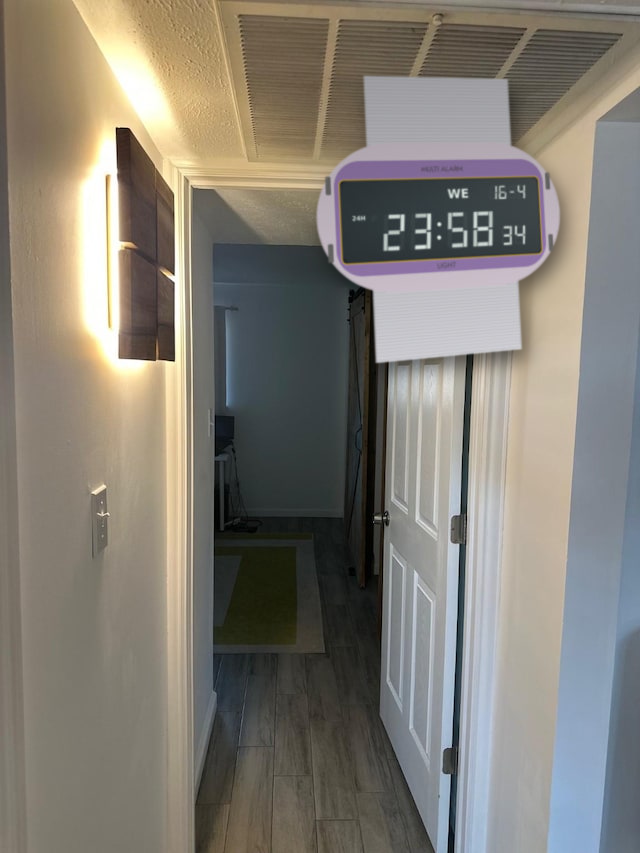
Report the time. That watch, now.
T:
23:58:34
